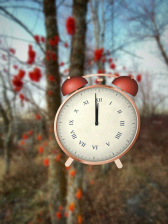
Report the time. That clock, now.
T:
11:59
